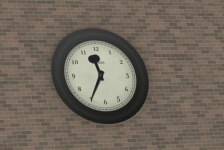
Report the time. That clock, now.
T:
11:35
